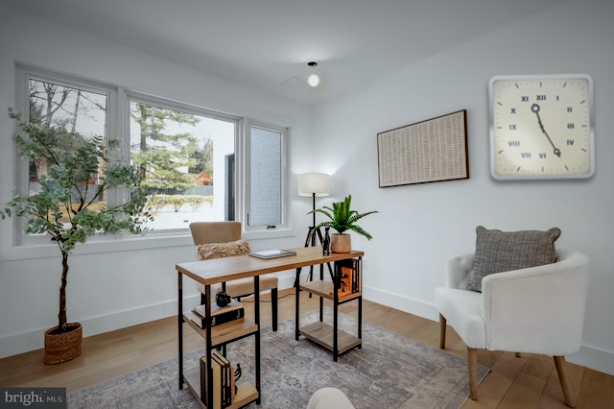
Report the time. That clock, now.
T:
11:25
